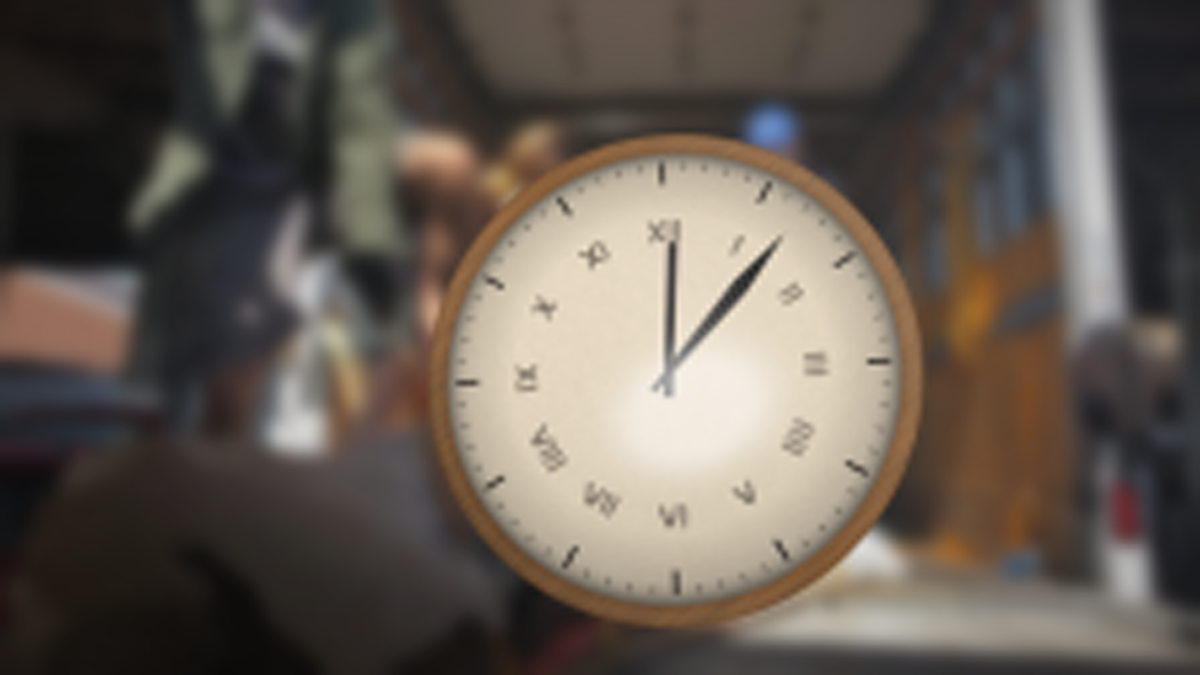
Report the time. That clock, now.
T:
12:07
